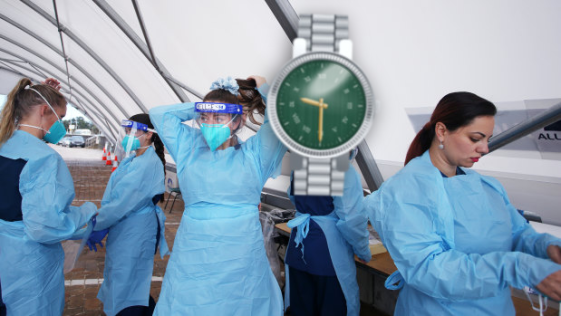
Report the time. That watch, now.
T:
9:30
